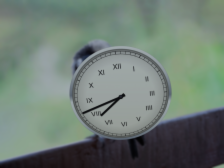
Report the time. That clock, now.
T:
7:42
